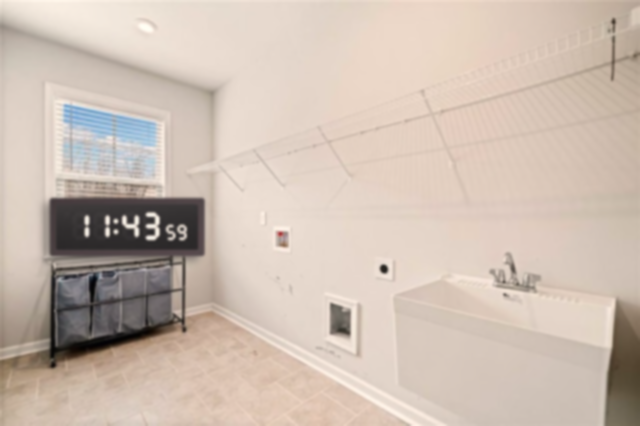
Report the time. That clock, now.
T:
11:43:59
